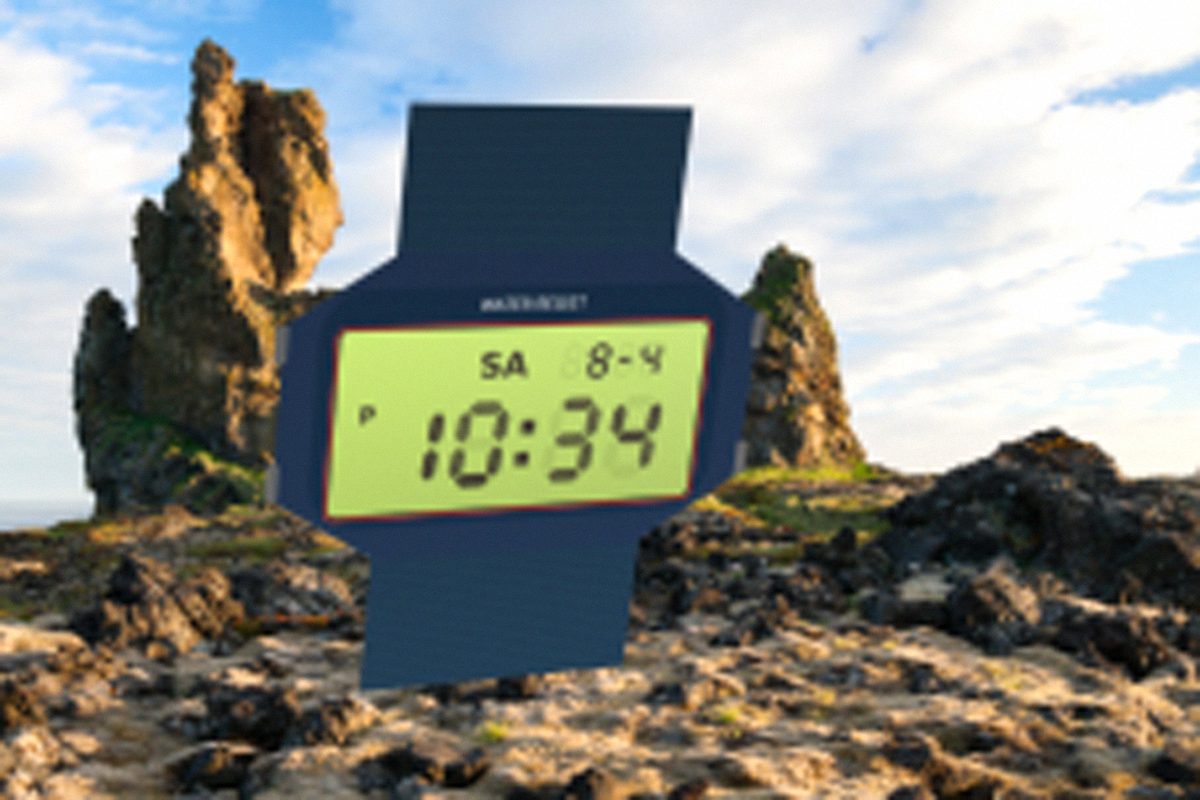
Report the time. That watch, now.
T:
10:34
